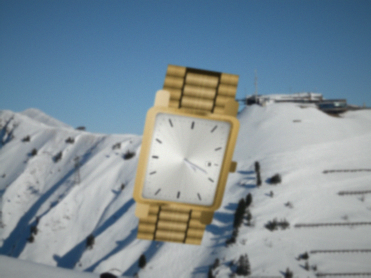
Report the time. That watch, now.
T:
4:19
